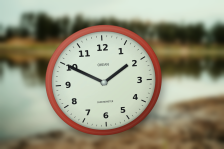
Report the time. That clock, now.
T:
1:50
